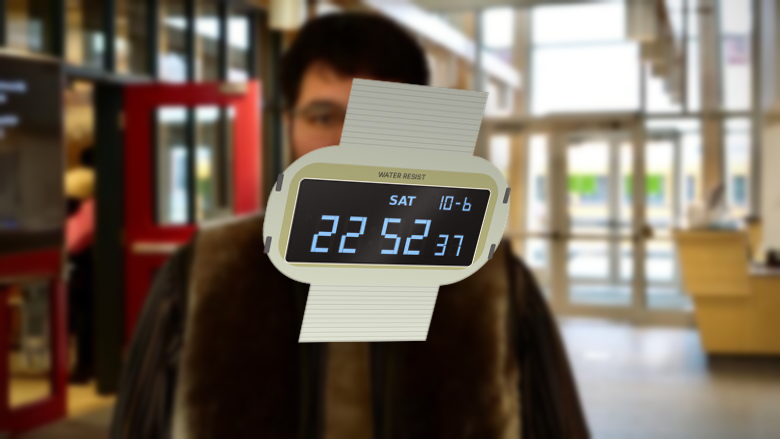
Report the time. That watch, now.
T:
22:52:37
